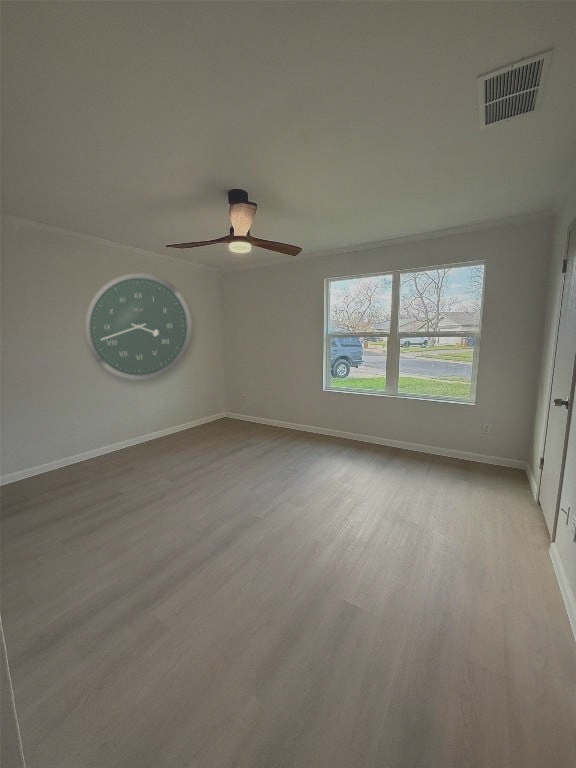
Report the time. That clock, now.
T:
3:42
